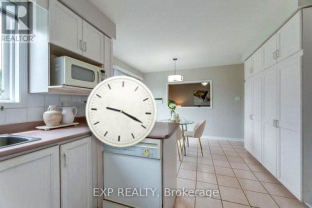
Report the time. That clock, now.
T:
9:19
